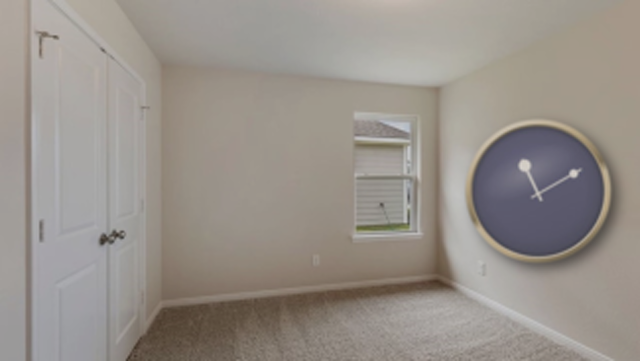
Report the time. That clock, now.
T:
11:10
